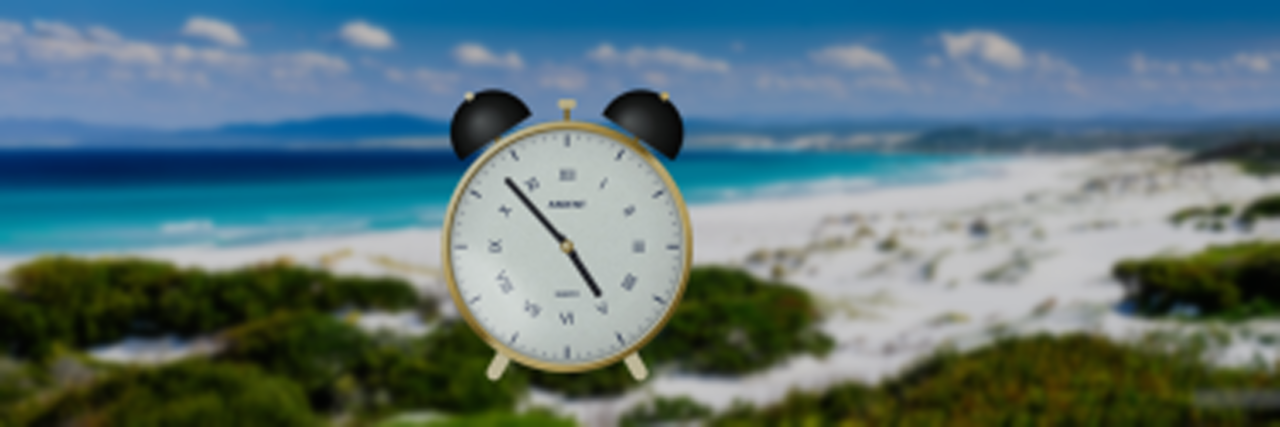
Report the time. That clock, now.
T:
4:53
